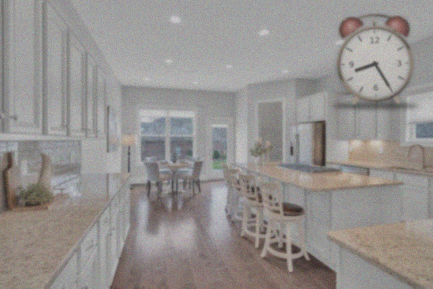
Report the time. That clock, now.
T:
8:25
